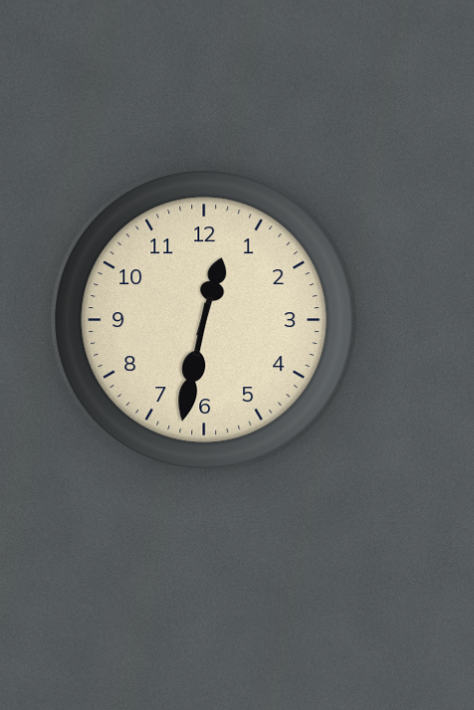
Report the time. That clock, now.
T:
12:32
